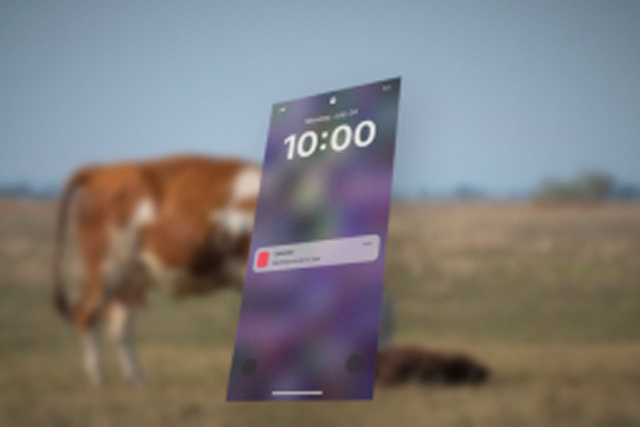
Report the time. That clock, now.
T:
10:00
